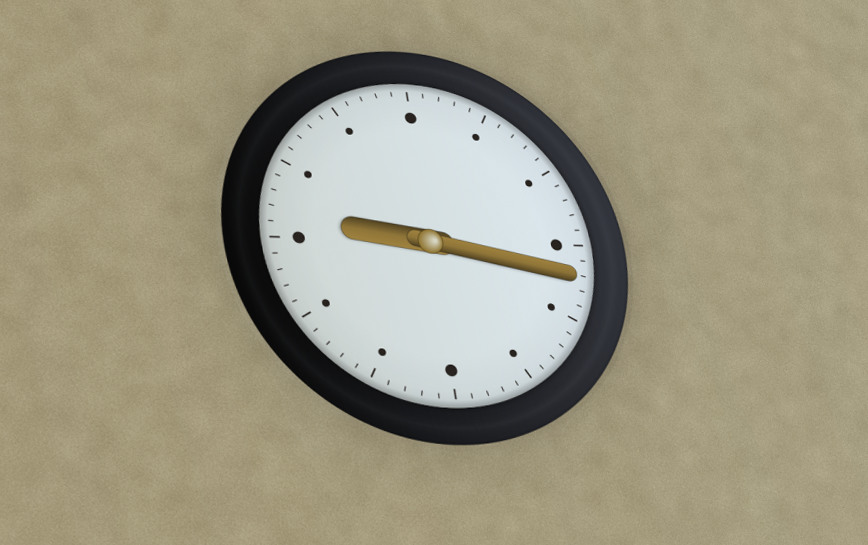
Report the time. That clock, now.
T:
9:17
